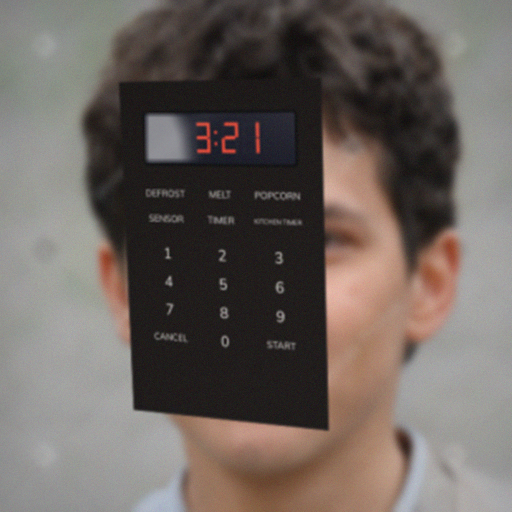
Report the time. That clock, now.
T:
3:21
